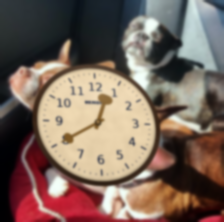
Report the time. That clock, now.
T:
12:40
